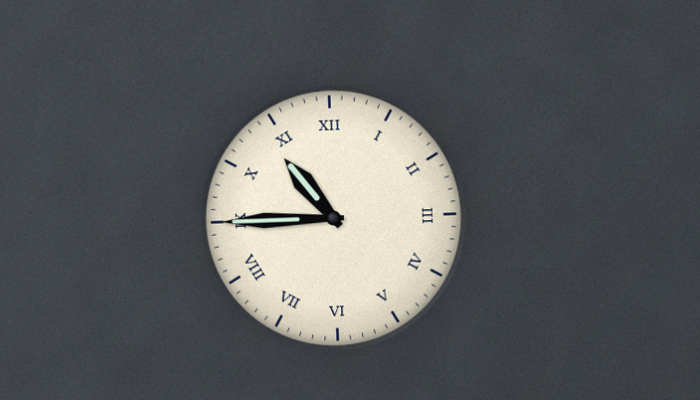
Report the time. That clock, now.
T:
10:45
